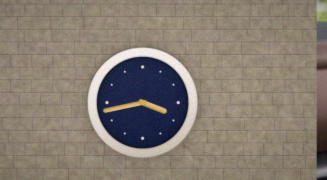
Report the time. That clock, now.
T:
3:43
